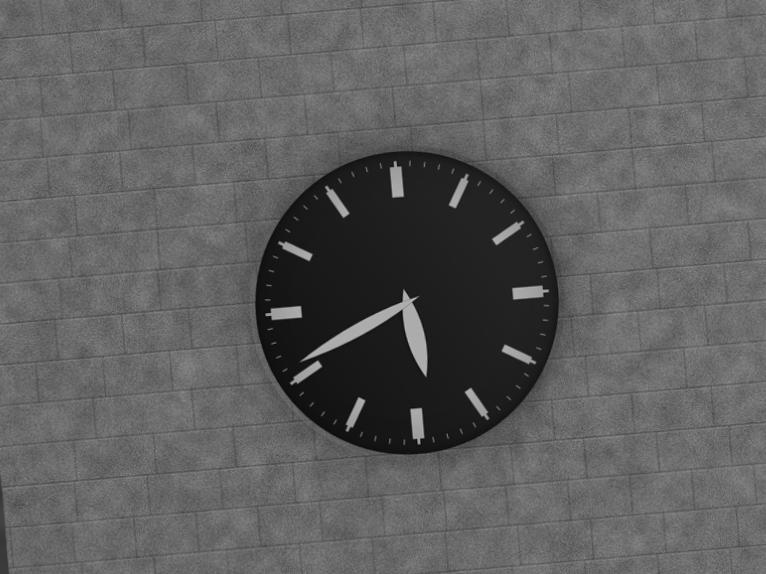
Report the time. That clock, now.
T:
5:41
